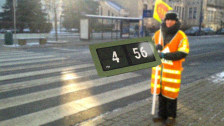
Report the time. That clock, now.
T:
4:56
